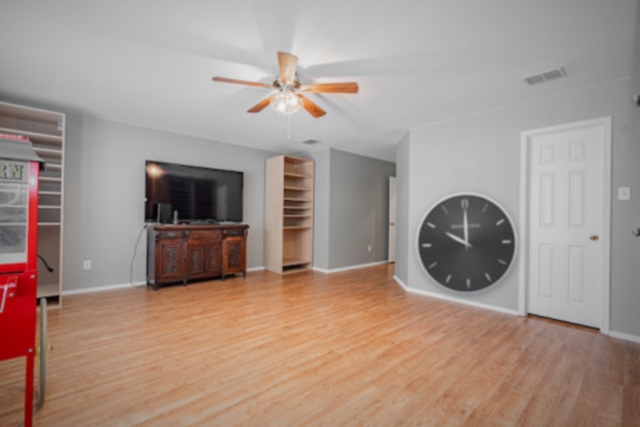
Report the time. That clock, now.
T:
10:00
